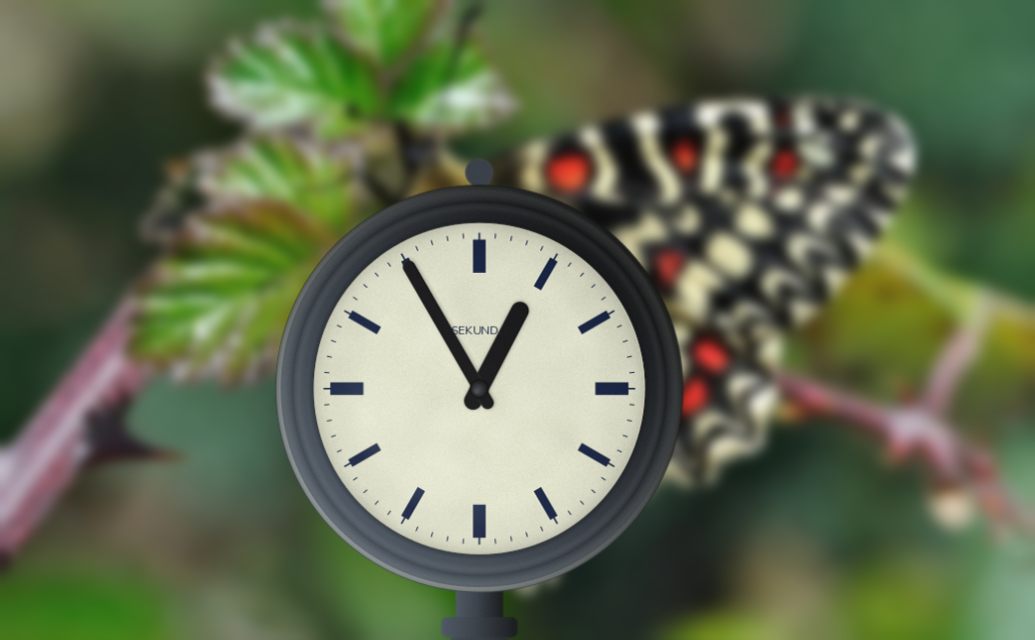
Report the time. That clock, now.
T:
12:55
